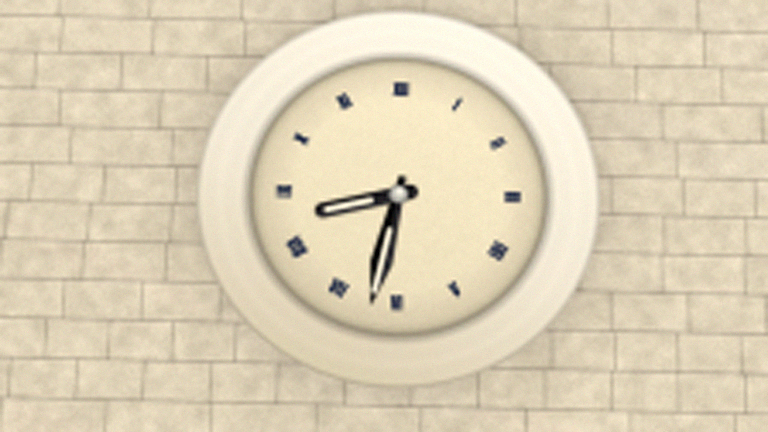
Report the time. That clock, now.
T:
8:32
